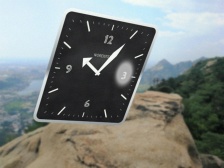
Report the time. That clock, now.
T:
10:05
